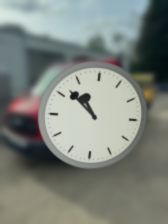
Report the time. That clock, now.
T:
10:52
